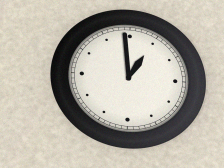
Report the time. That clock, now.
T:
12:59
